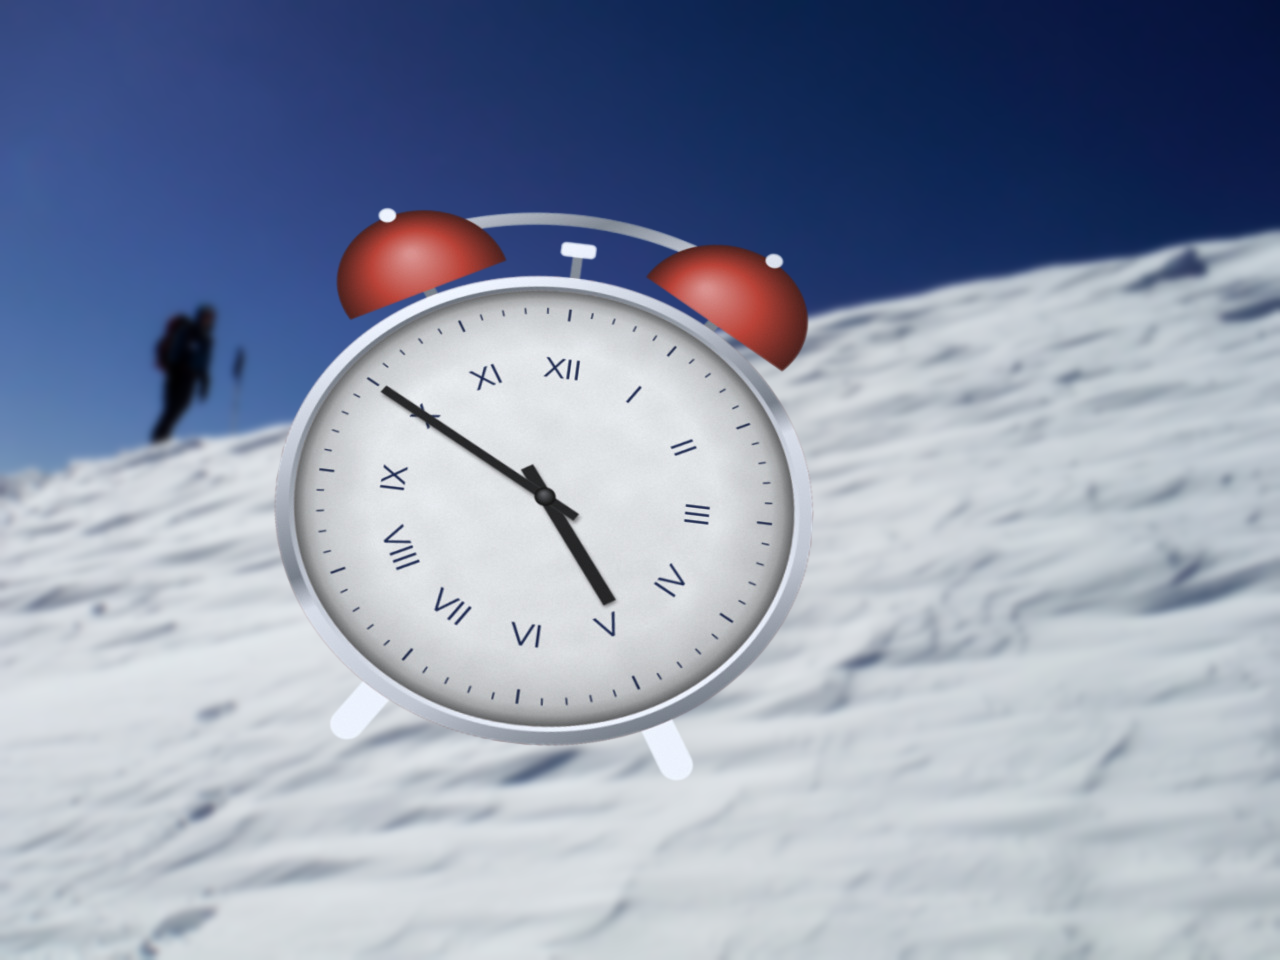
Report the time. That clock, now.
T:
4:50
